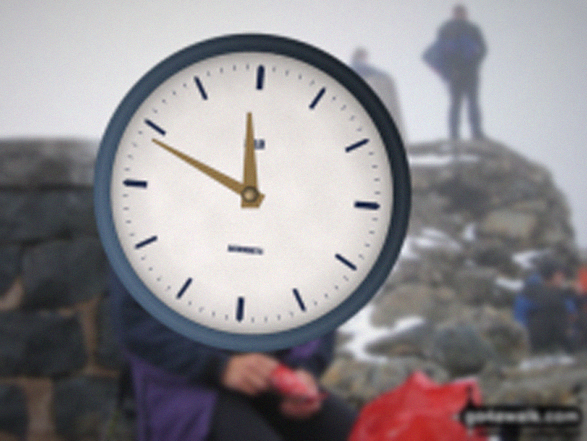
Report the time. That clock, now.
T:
11:49
